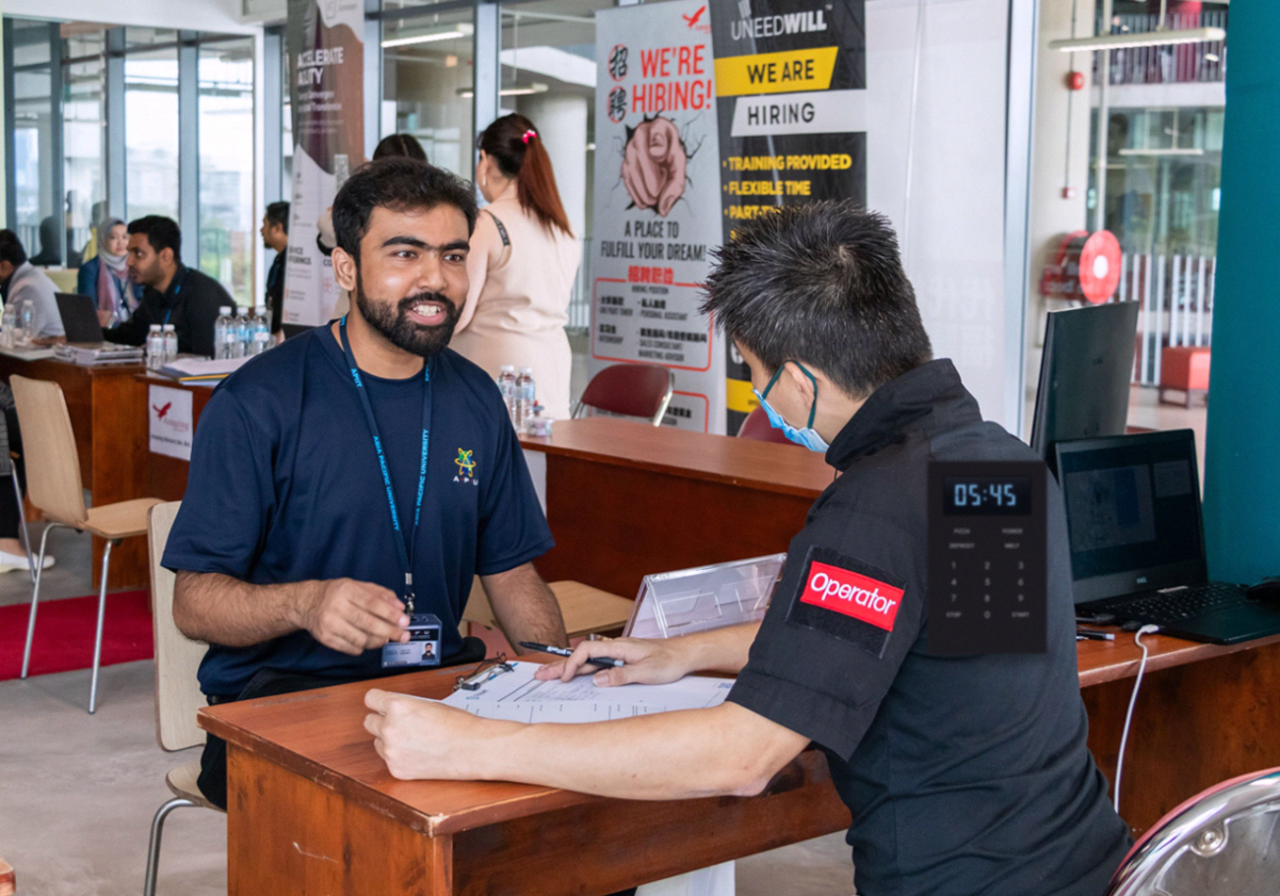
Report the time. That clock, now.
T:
5:45
